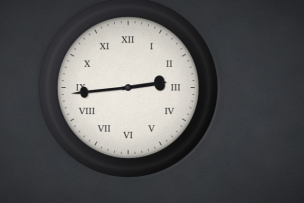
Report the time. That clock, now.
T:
2:44
